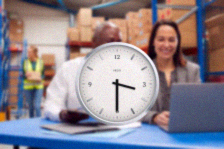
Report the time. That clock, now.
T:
3:30
